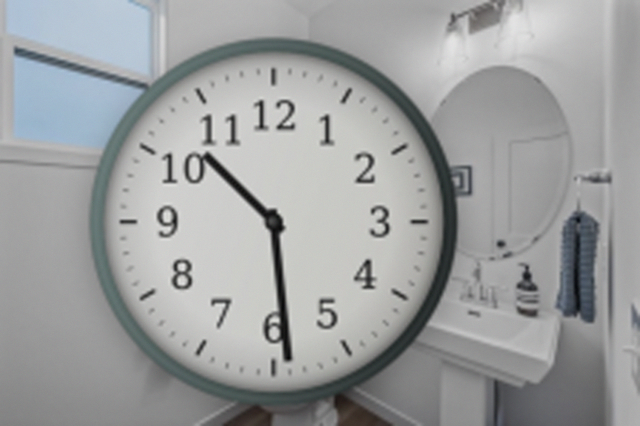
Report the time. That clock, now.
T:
10:29
